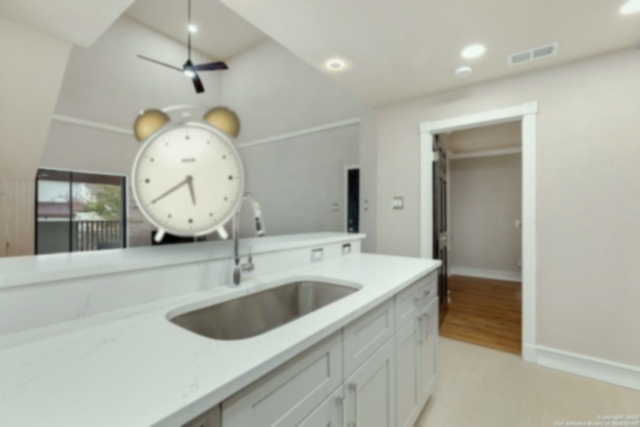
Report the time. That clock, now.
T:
5:40
